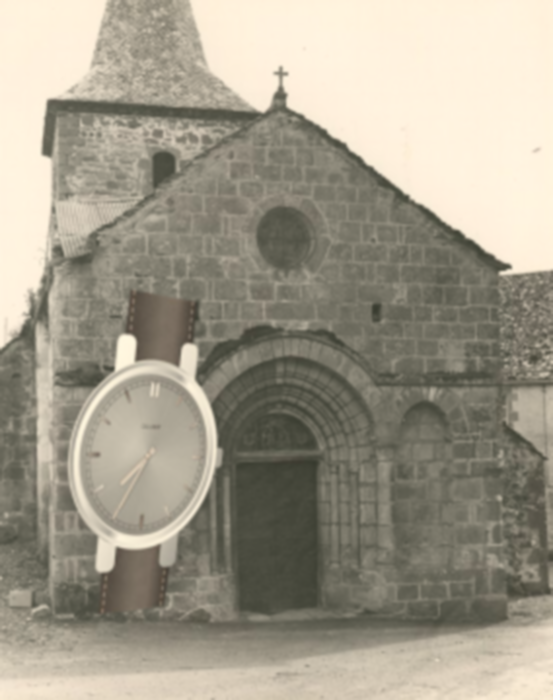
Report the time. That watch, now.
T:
7:35
